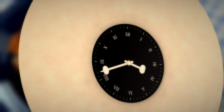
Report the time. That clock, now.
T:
3:42
